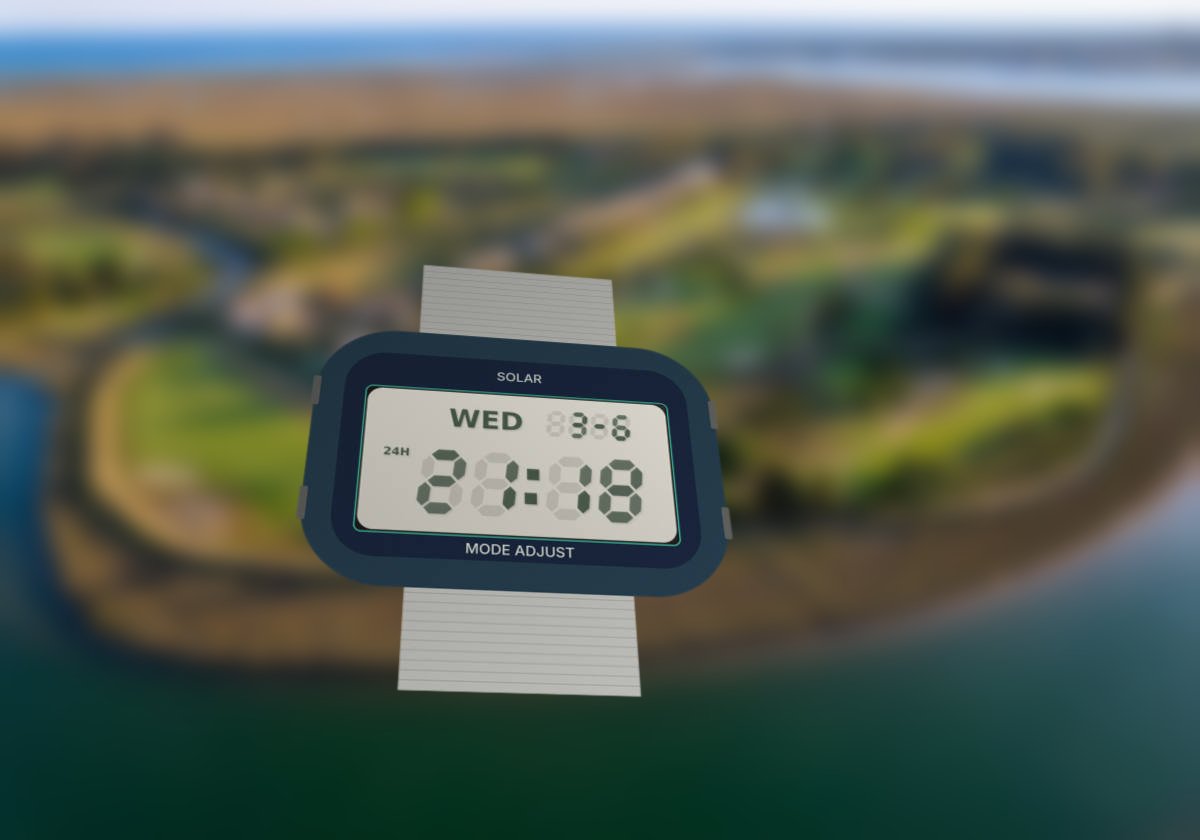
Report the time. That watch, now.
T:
21:18
